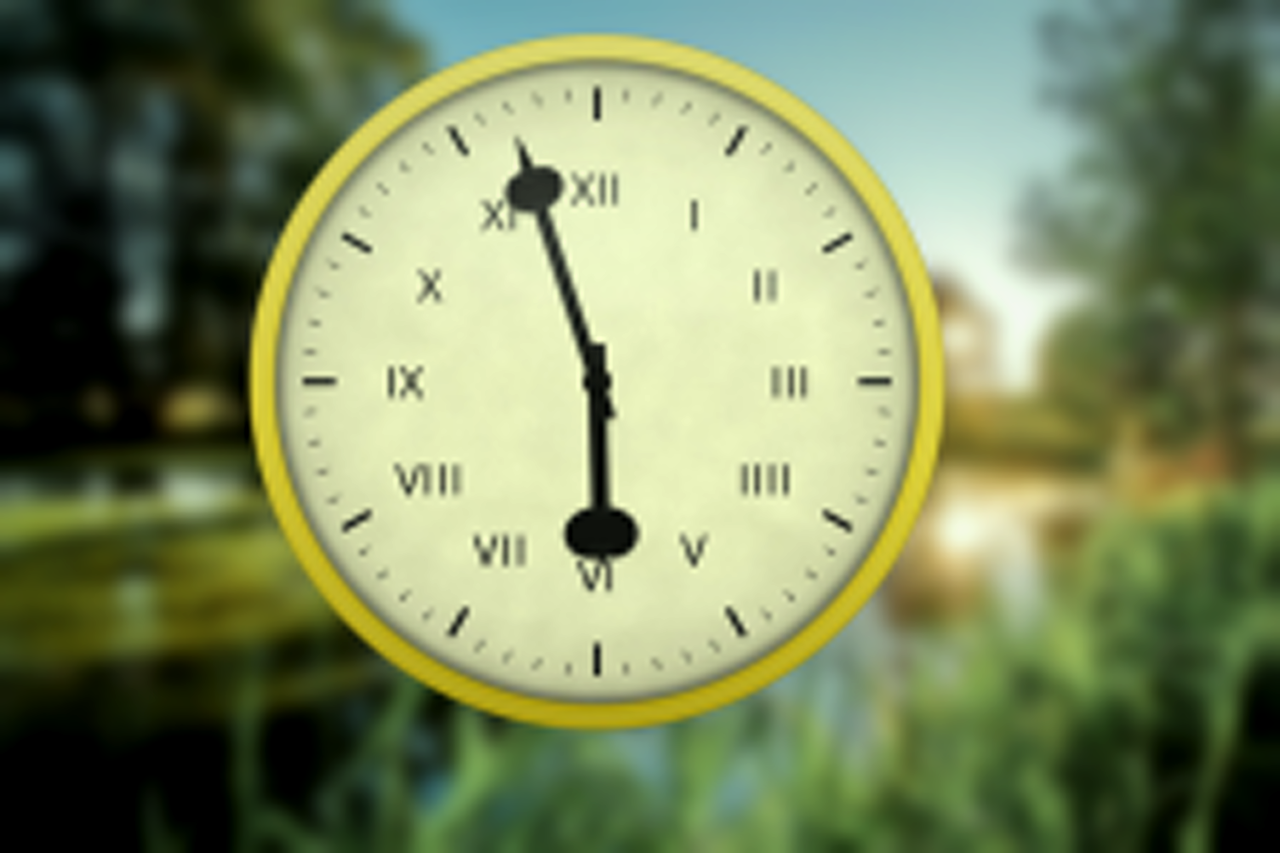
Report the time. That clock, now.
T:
5:57
